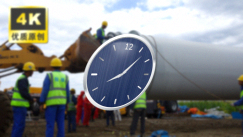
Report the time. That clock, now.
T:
8:07
